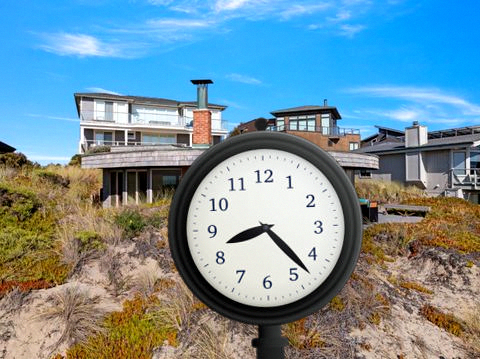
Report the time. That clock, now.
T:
8:23
